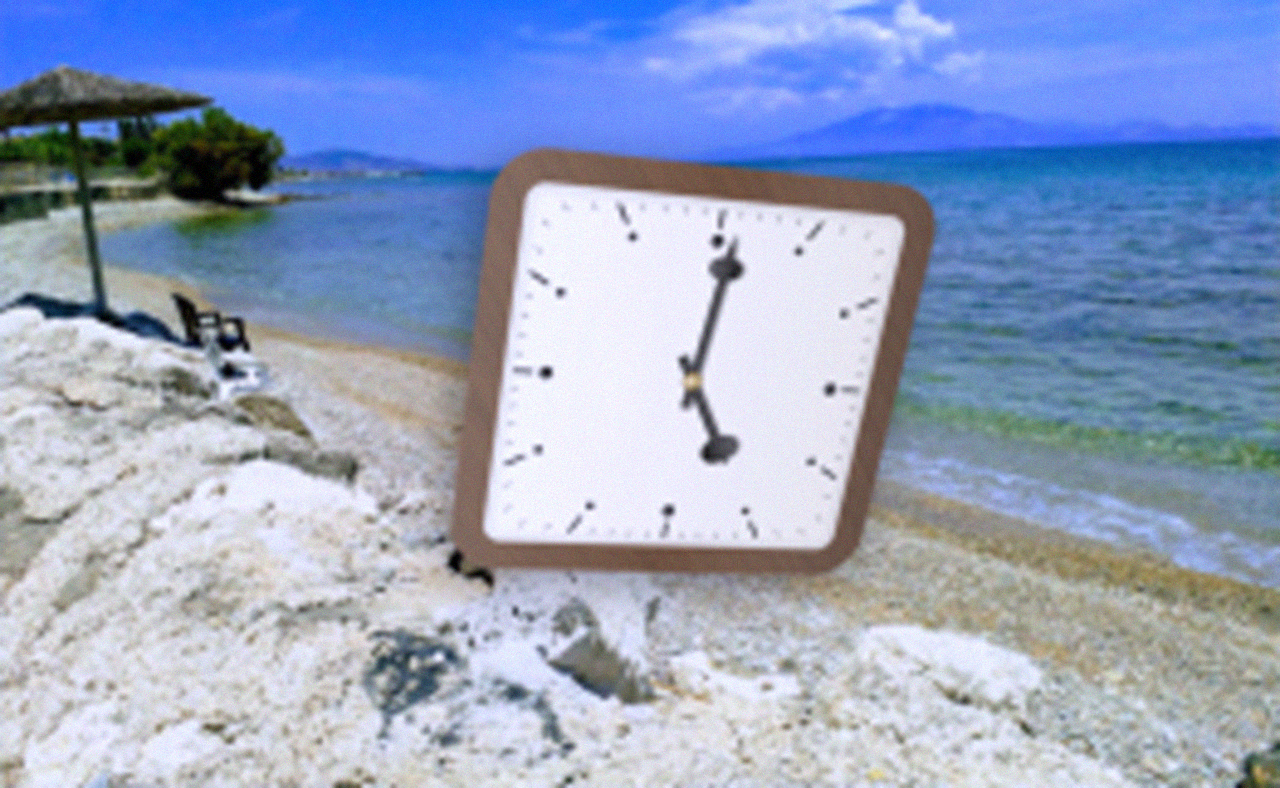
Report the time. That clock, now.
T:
5:01
